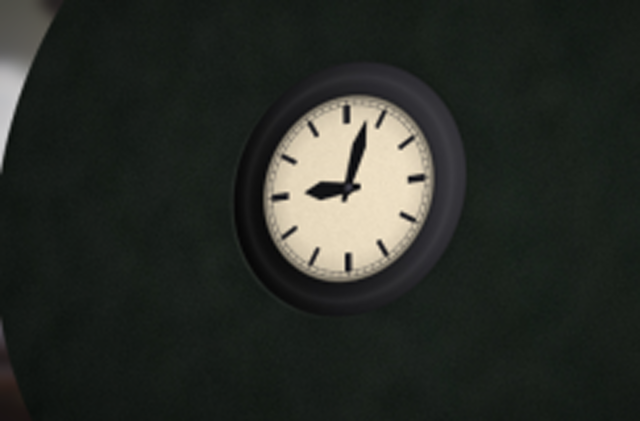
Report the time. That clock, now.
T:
9:03
